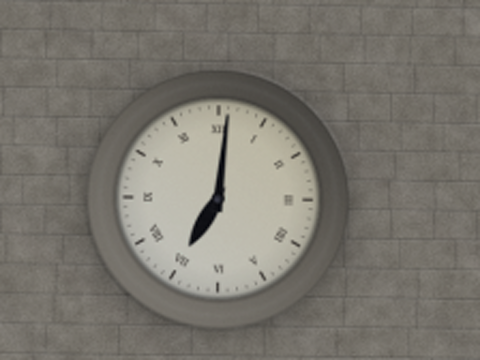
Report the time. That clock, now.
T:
7:01
